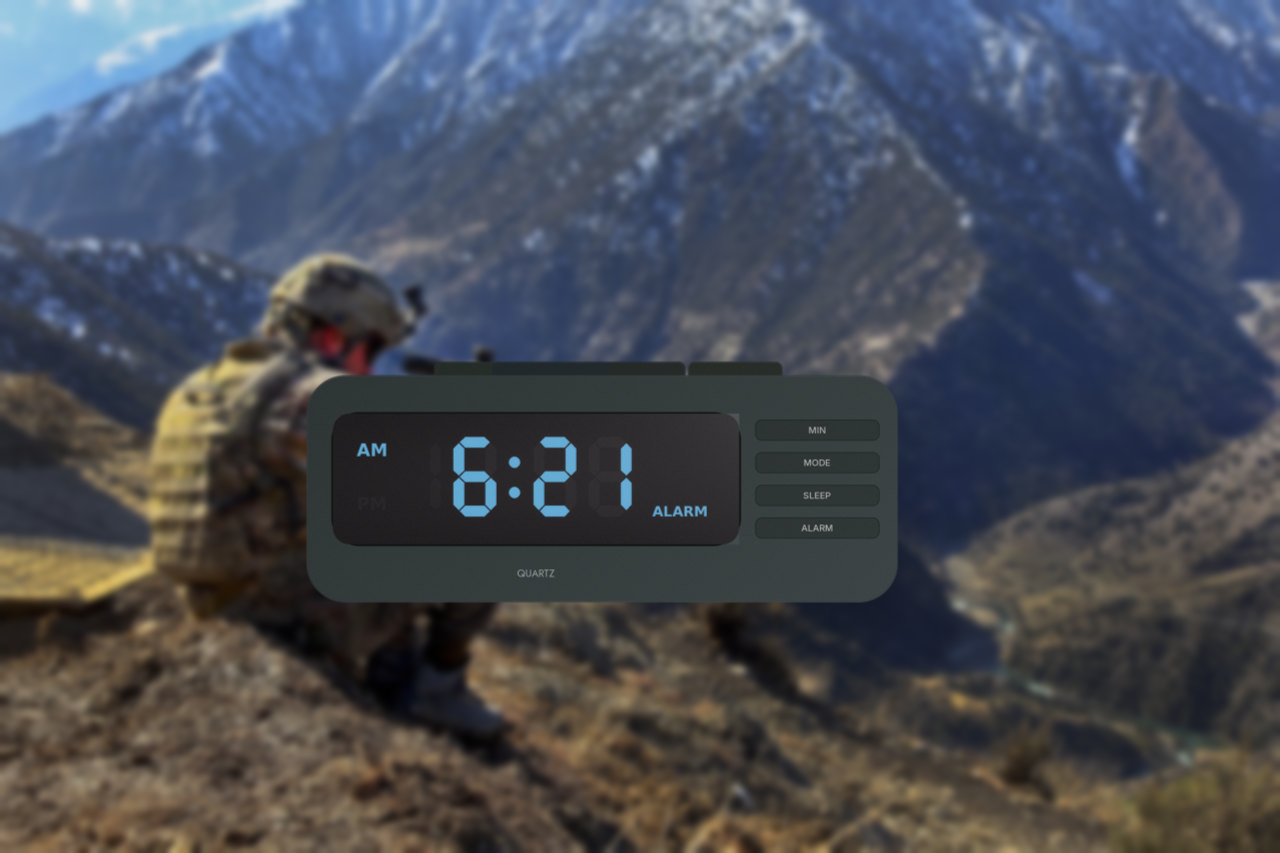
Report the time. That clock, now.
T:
6:21
